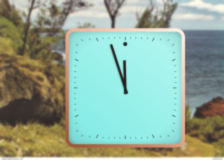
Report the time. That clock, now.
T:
11:57
